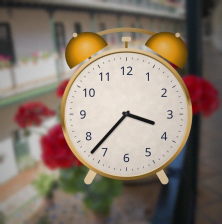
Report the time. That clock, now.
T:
3:37
